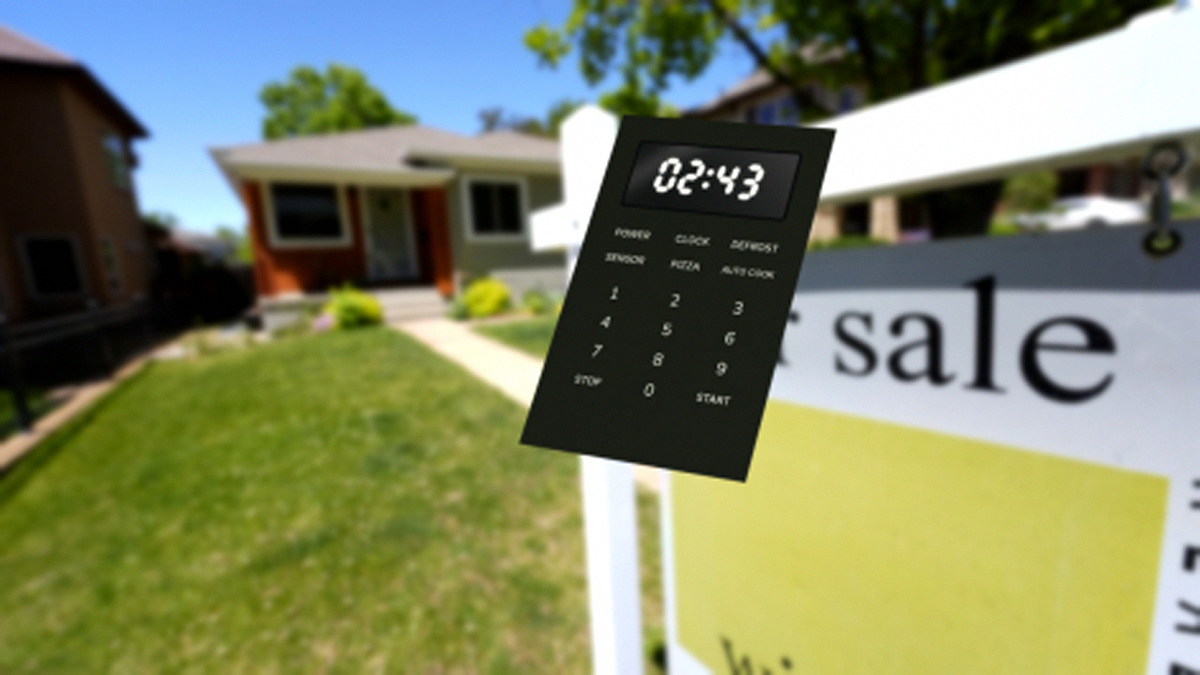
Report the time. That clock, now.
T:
2:43
